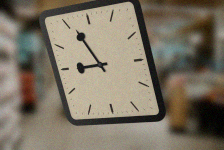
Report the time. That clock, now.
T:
8:56
